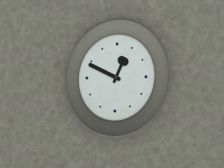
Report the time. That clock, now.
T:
12:49
